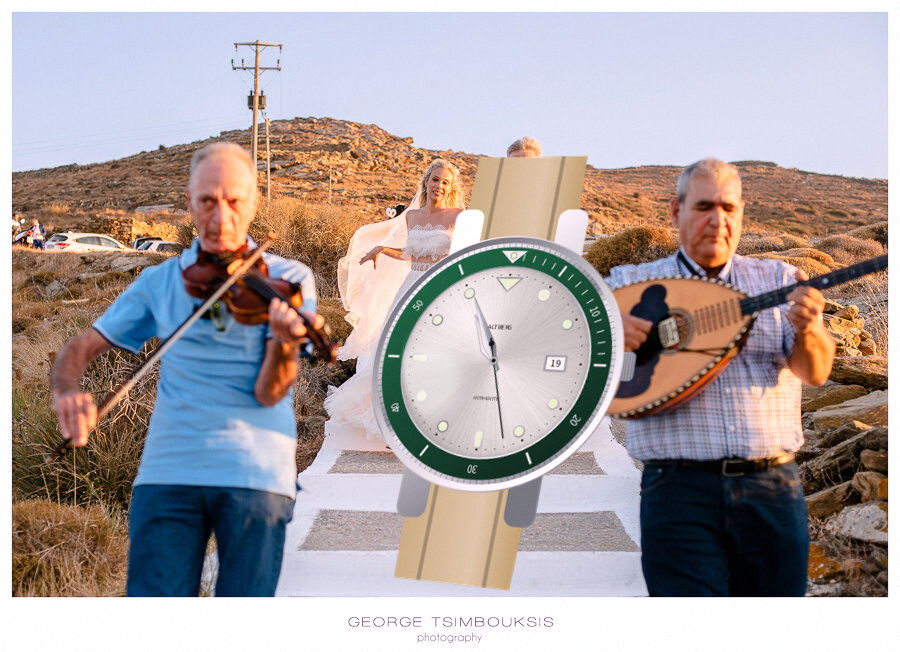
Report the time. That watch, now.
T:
10:55:27
